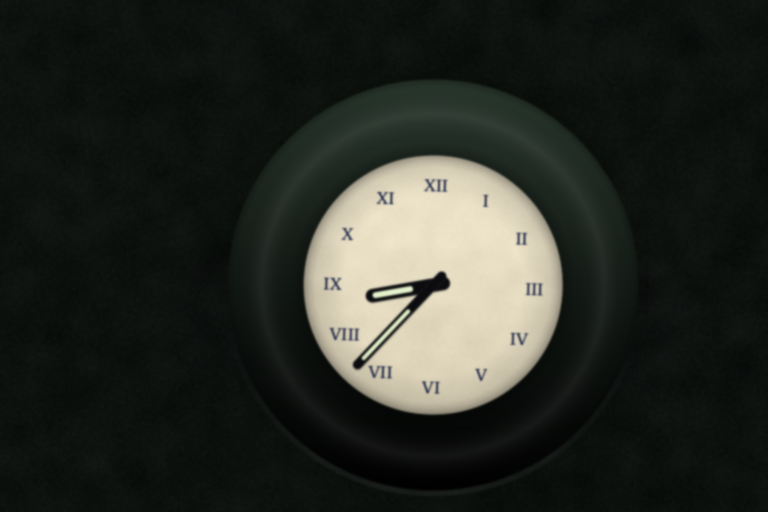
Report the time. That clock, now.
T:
8:37
